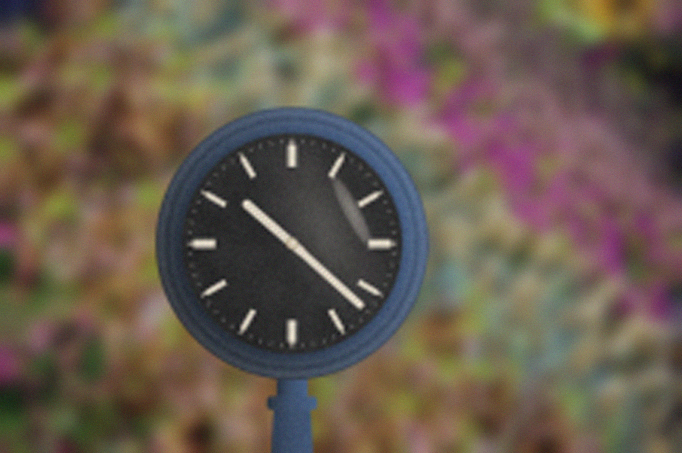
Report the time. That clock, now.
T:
10:22
